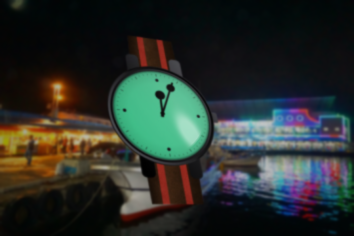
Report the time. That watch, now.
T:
12:04
